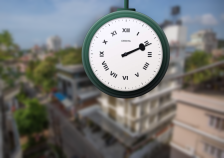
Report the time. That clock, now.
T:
2:11
